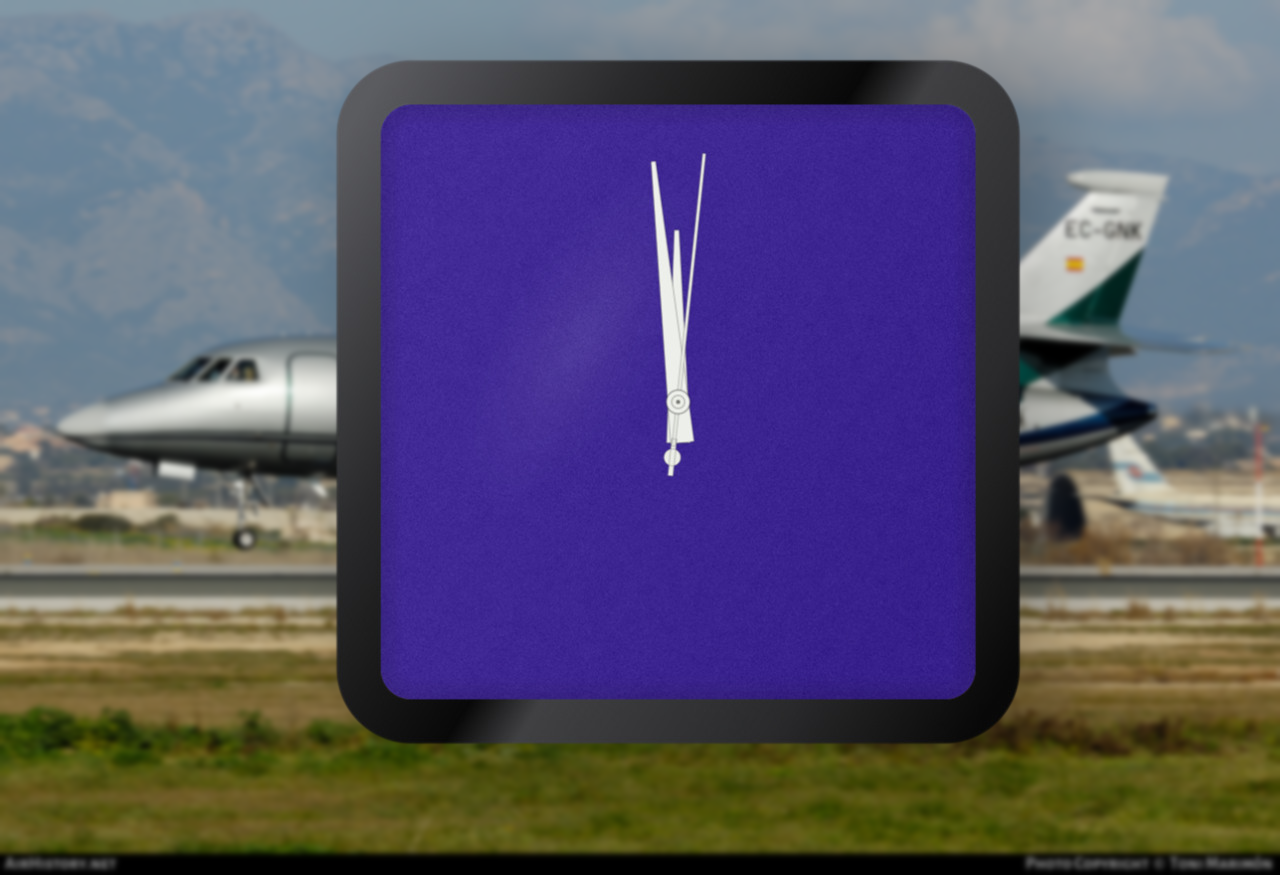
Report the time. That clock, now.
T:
11:59:01
